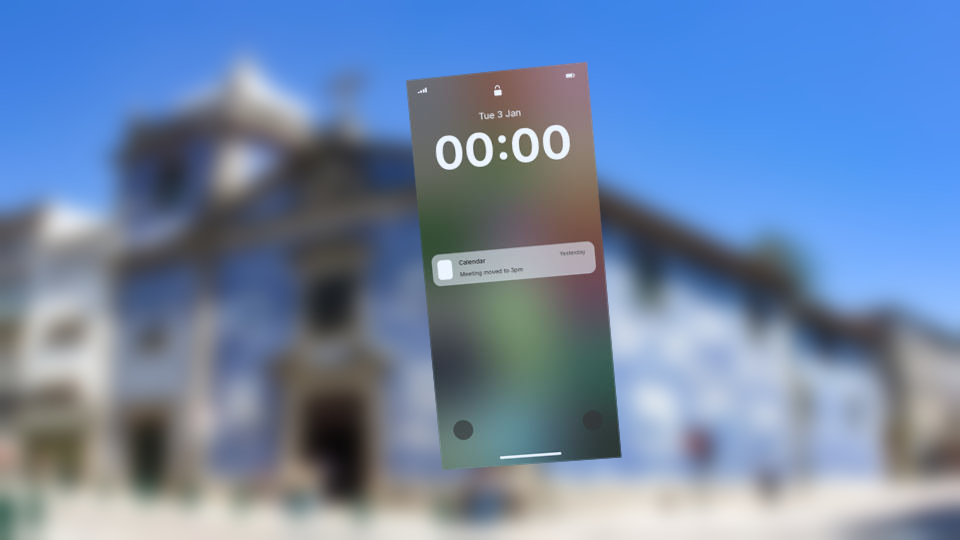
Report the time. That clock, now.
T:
0:00
